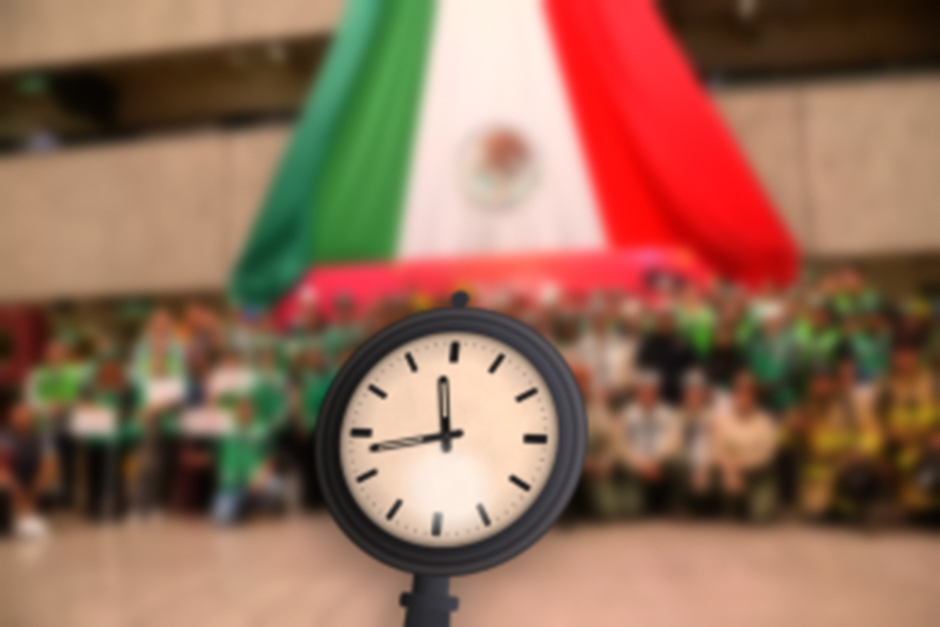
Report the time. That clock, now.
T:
11:43
